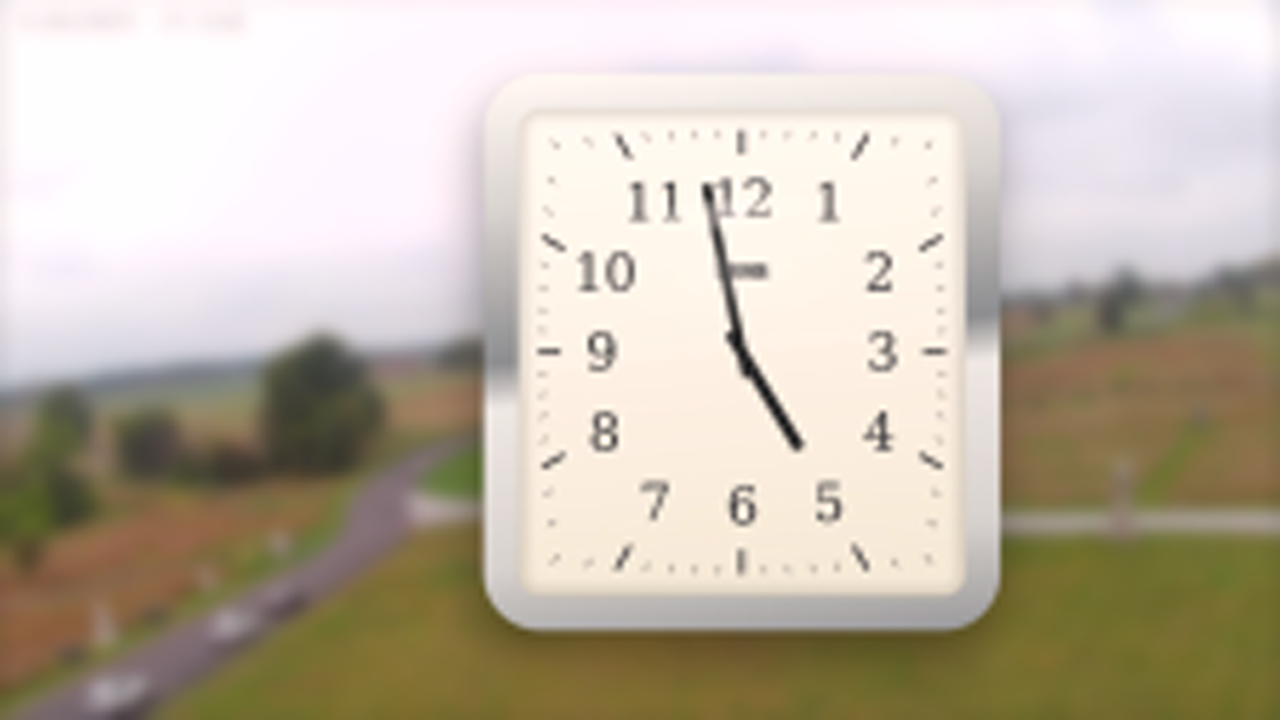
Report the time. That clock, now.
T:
4:58
